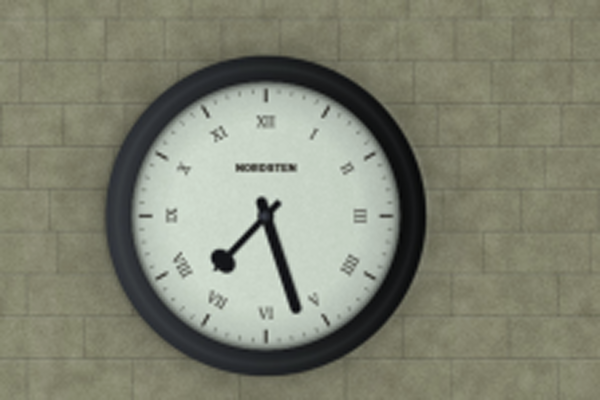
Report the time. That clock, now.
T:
7:27
